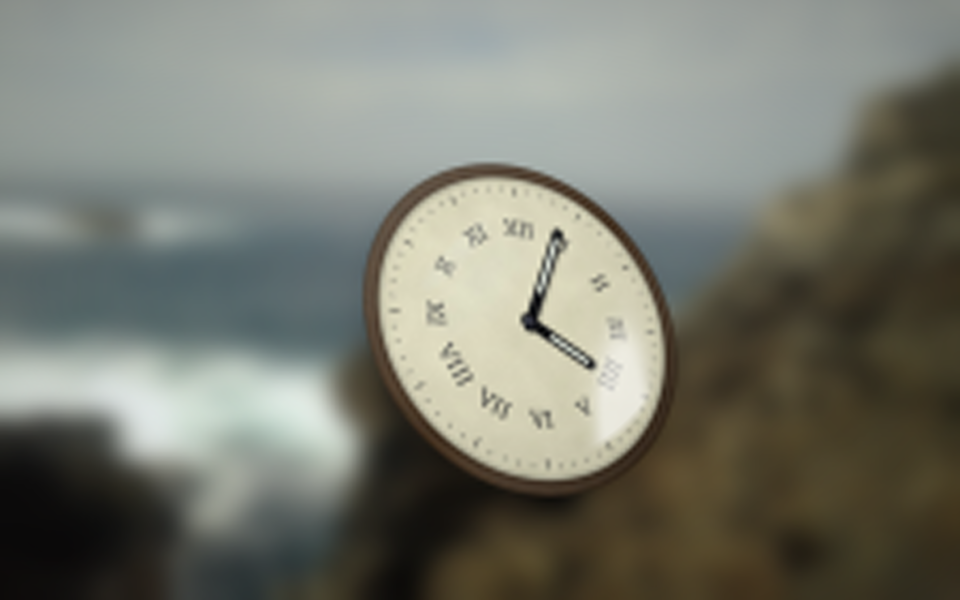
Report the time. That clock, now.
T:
4:04
